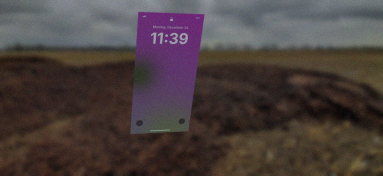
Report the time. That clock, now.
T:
11:39
